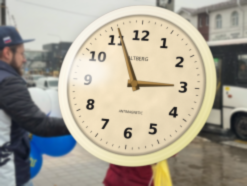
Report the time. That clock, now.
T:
2:56
